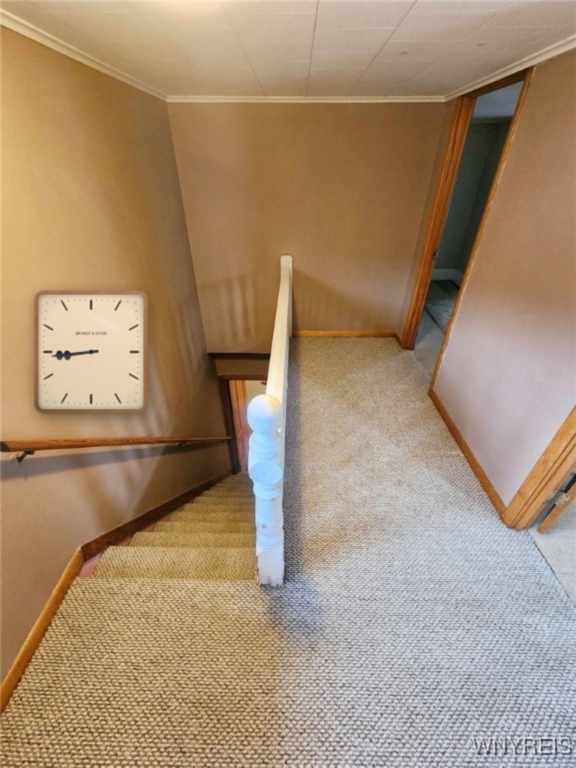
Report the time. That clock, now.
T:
8:44
